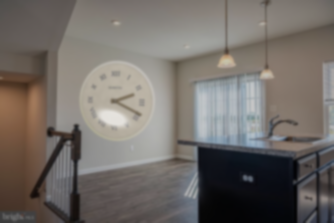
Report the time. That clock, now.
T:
2:19
